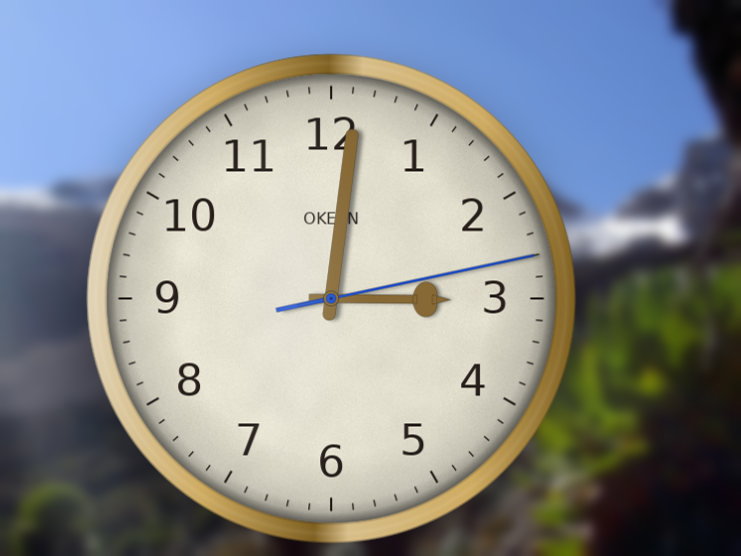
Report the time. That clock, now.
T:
3:01:13
